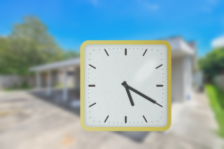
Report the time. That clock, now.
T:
5:20
